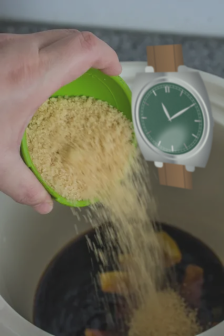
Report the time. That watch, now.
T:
11:10
